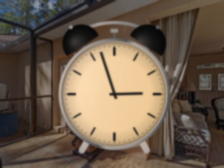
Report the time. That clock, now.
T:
2:57
